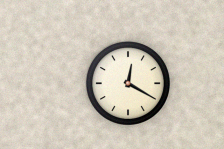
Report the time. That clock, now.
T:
12:20
